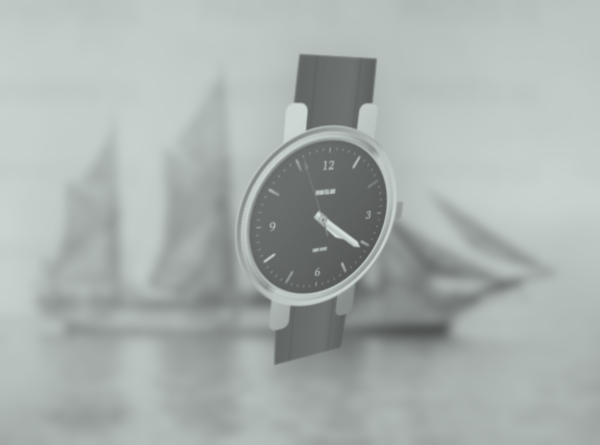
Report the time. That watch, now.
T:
4:20:56
